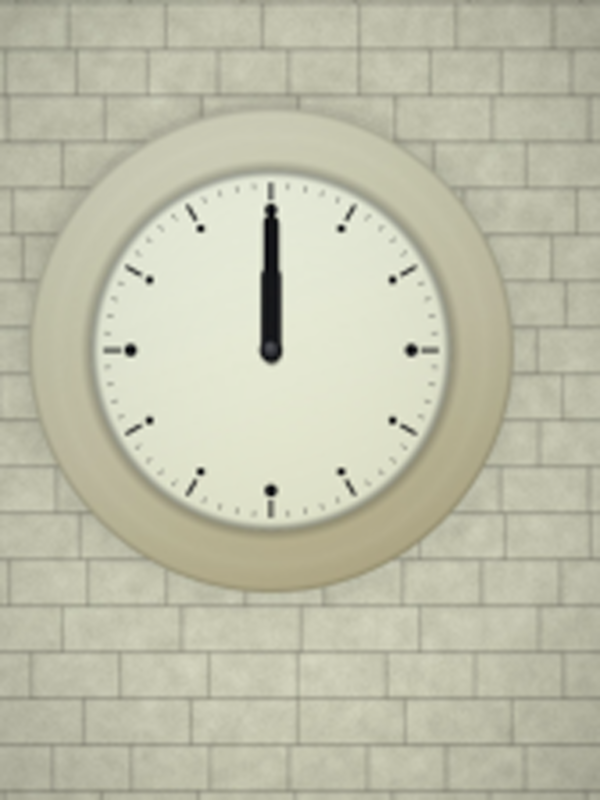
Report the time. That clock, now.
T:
12:00
